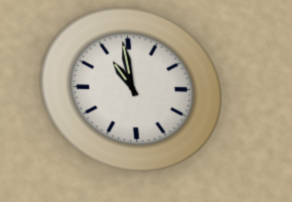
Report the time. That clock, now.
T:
10:59
